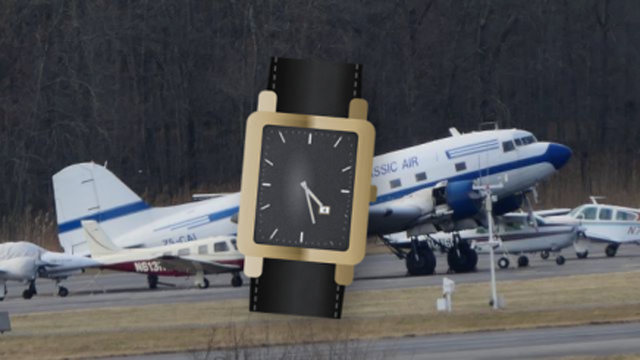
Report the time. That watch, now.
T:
4:27
